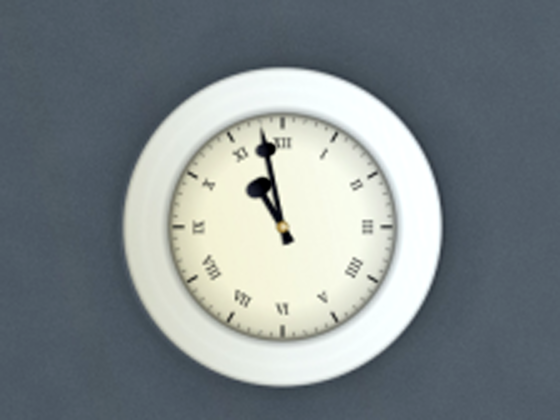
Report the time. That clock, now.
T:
10:58
